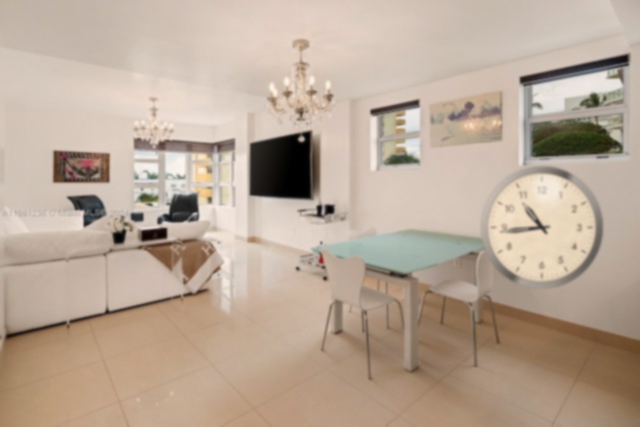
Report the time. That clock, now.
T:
10:44
